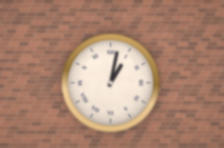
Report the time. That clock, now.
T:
1:02
